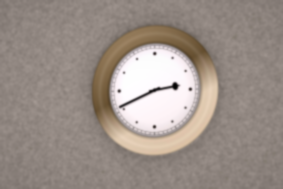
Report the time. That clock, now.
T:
2:41
